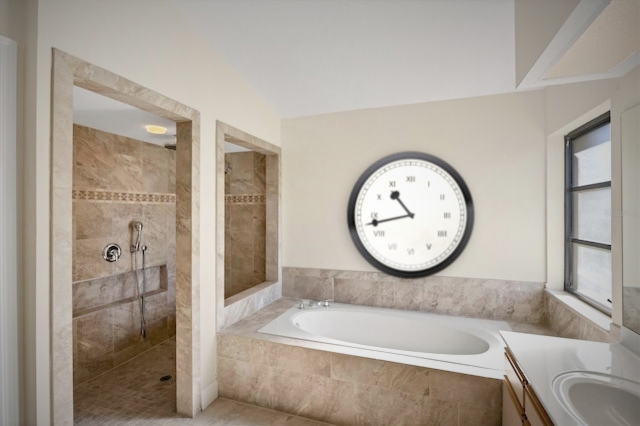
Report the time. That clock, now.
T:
10:43
